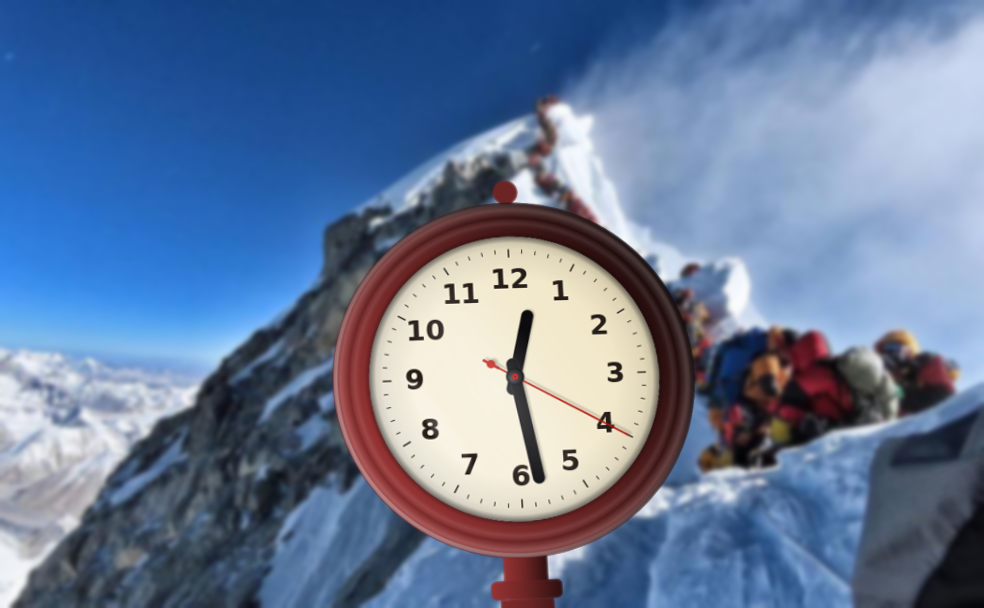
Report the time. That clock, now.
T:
12:28:20
